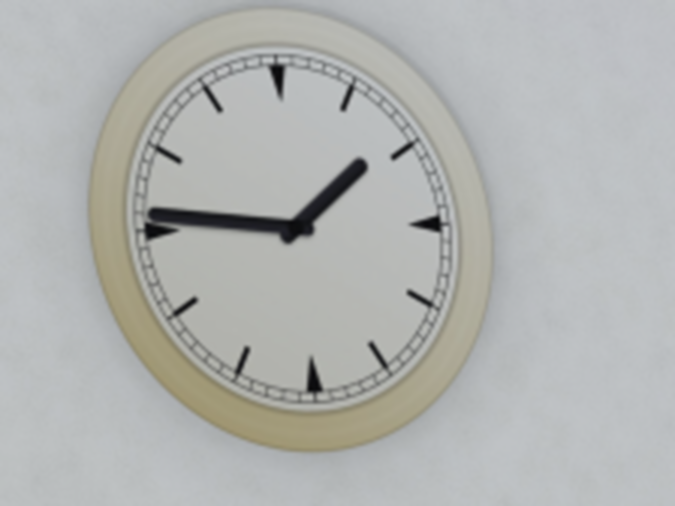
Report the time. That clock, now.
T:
1:46
